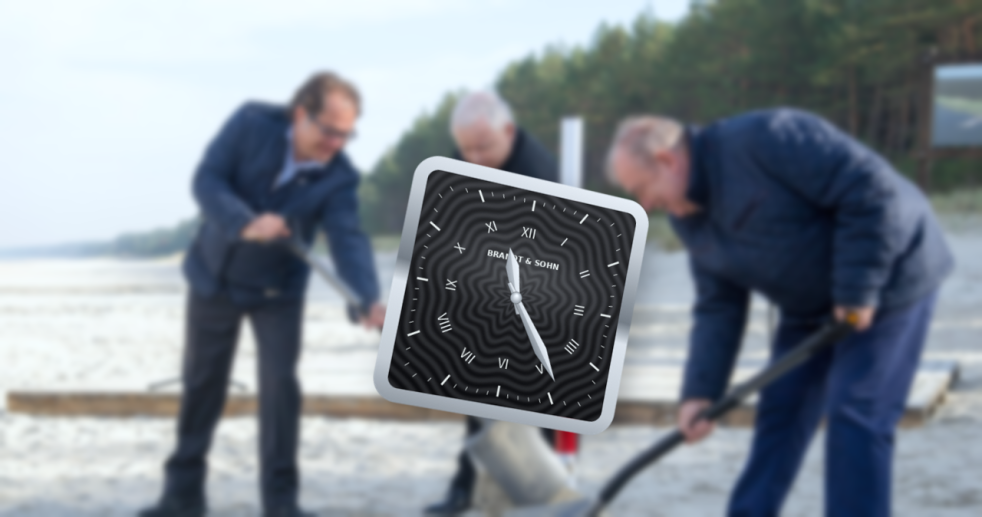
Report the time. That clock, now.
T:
11:24
